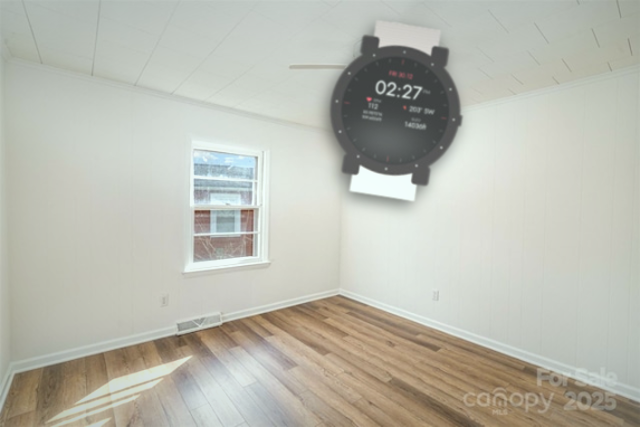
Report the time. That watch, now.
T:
2:27
